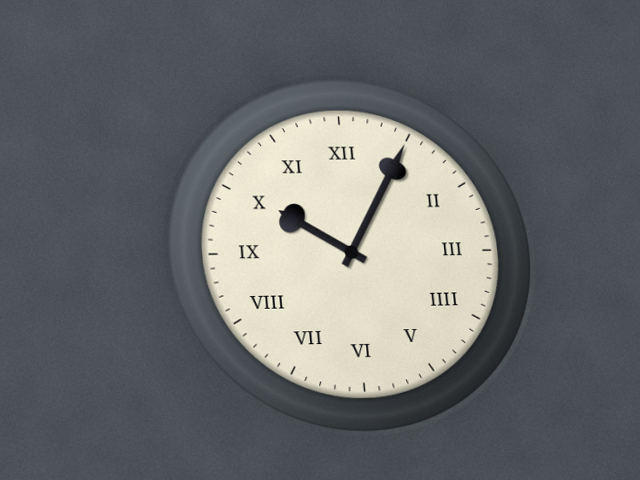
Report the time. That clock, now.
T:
10:05
